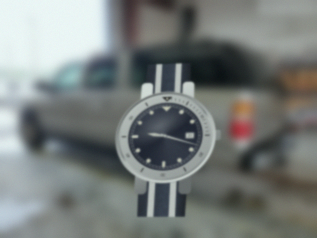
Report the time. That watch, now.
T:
9:18
